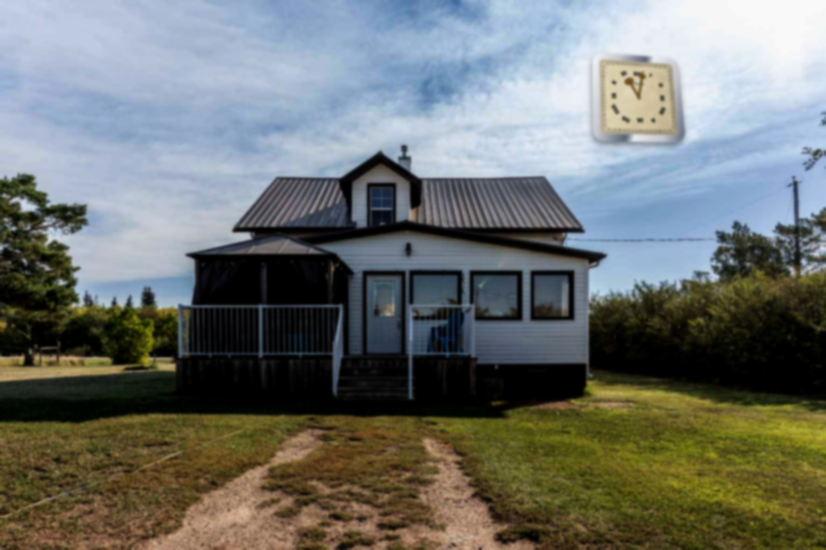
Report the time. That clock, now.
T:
11:02
